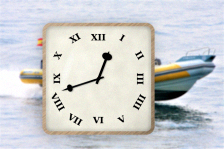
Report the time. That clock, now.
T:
12:42
